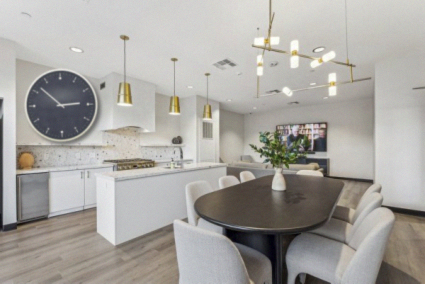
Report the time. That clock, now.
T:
2:52
